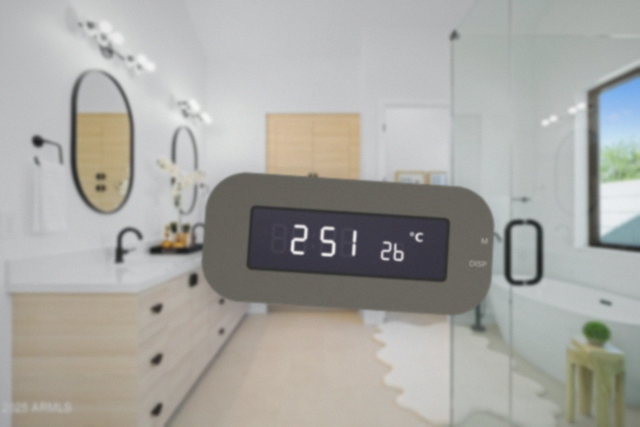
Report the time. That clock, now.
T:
2:51
